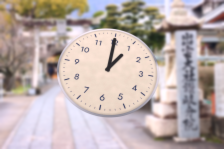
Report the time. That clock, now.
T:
1:00
